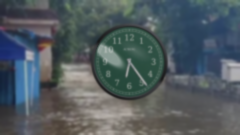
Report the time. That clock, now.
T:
6:24
